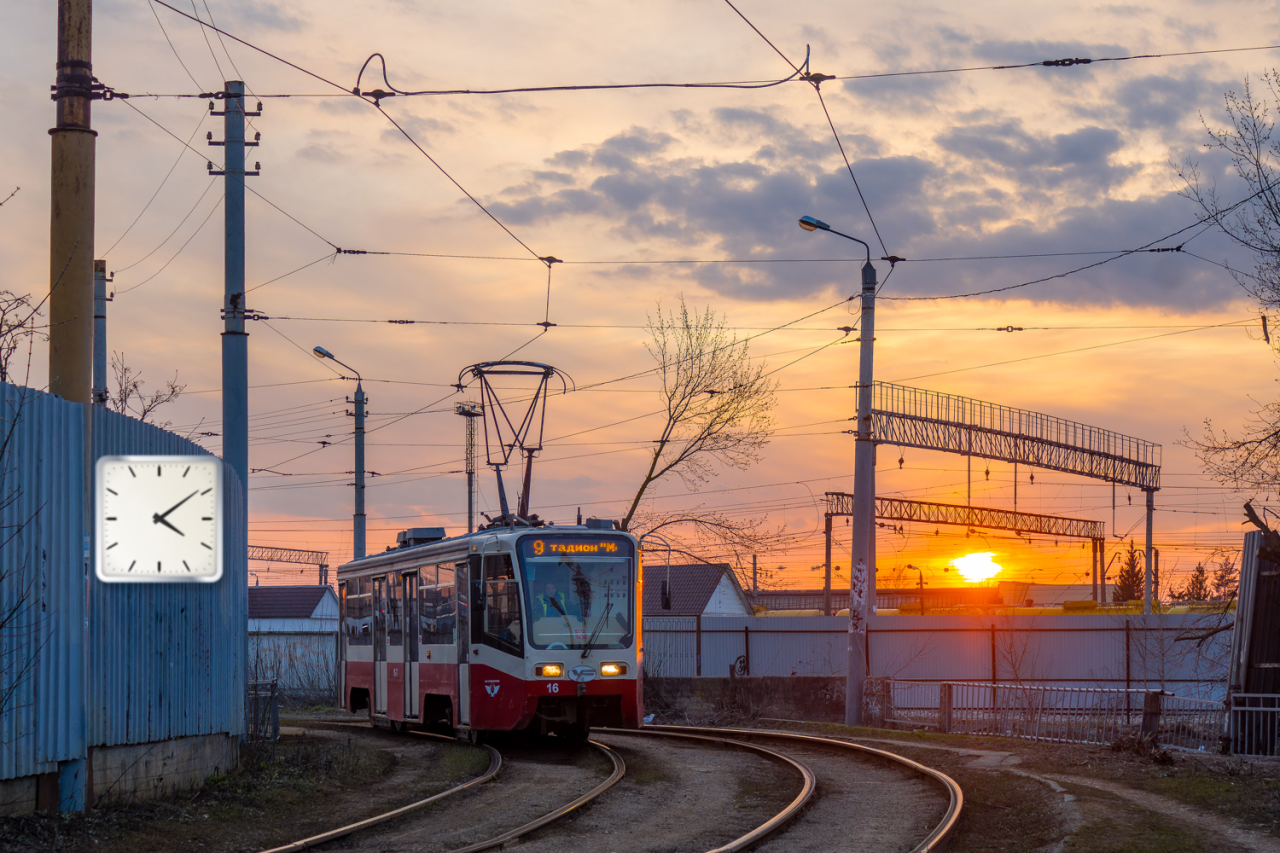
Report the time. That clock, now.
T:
4:09
